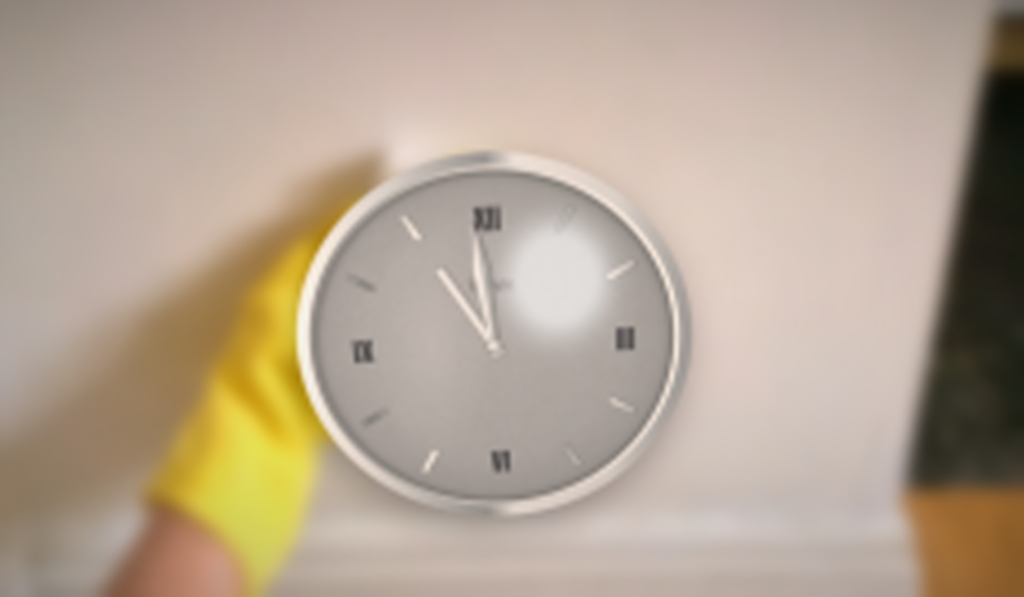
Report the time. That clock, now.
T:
10:59
